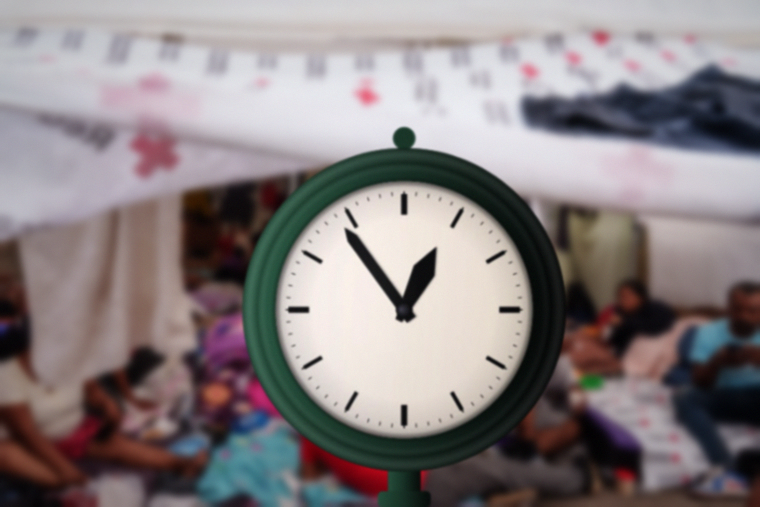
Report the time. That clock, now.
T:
12:54
